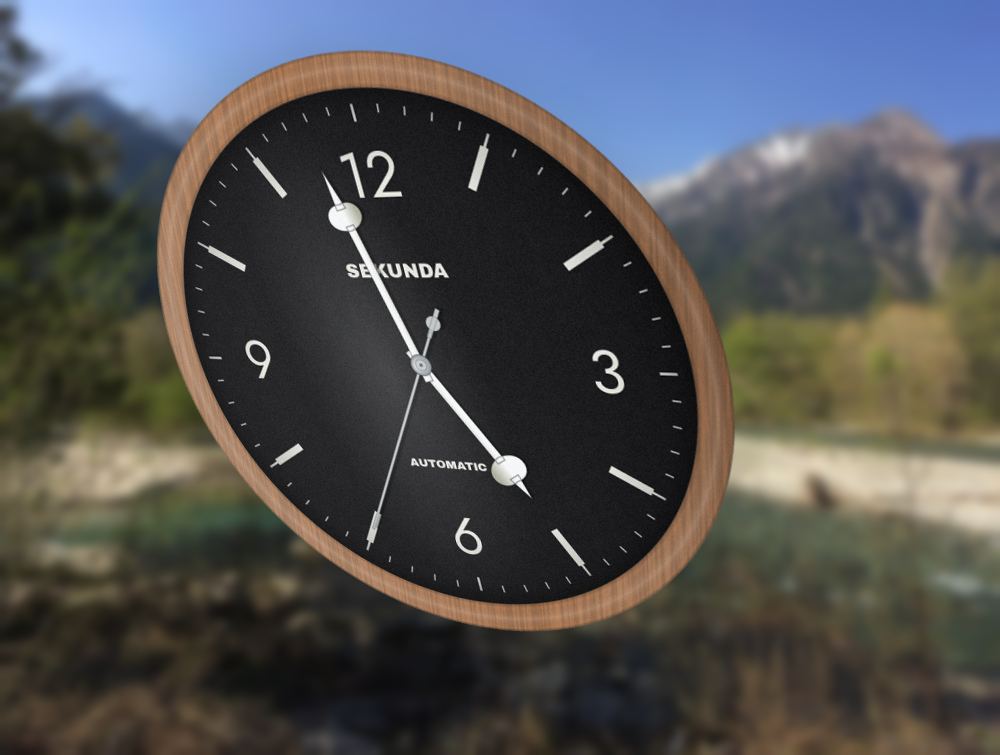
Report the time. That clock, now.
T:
4:57:35
